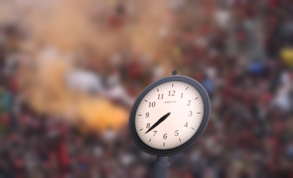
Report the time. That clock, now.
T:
7:38
